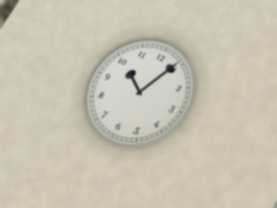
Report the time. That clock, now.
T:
10:04
